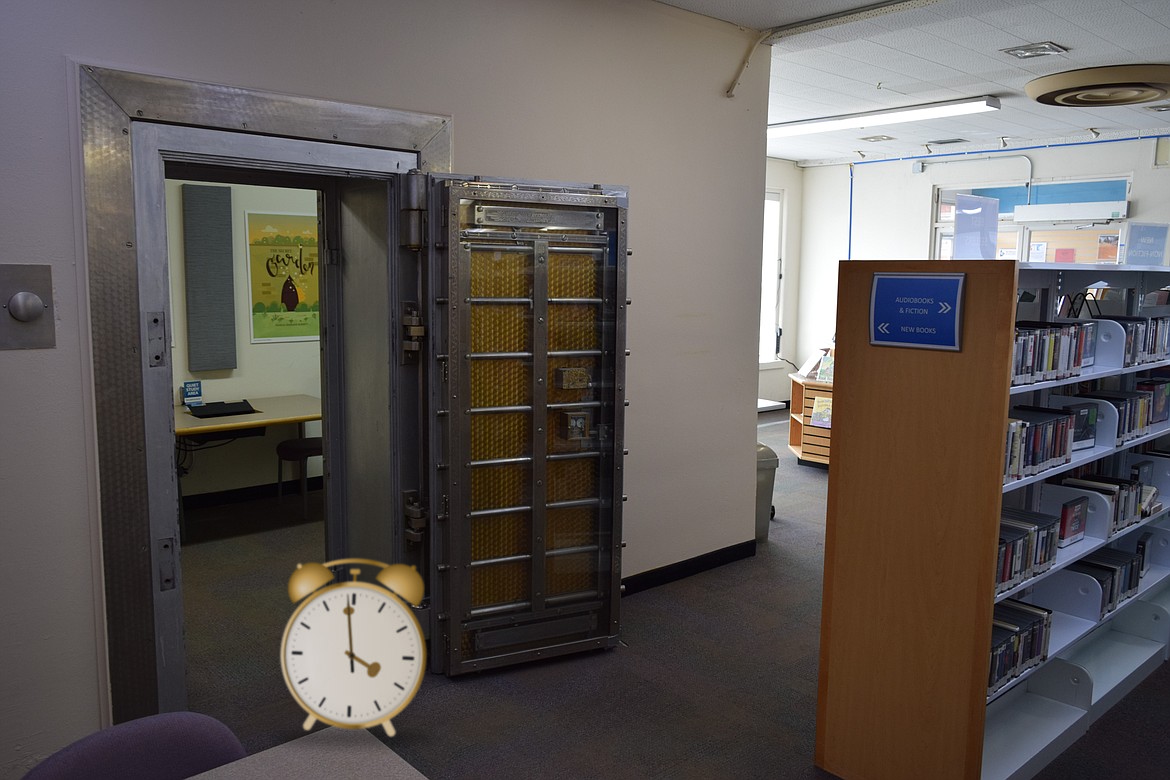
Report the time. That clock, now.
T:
3:58:59
